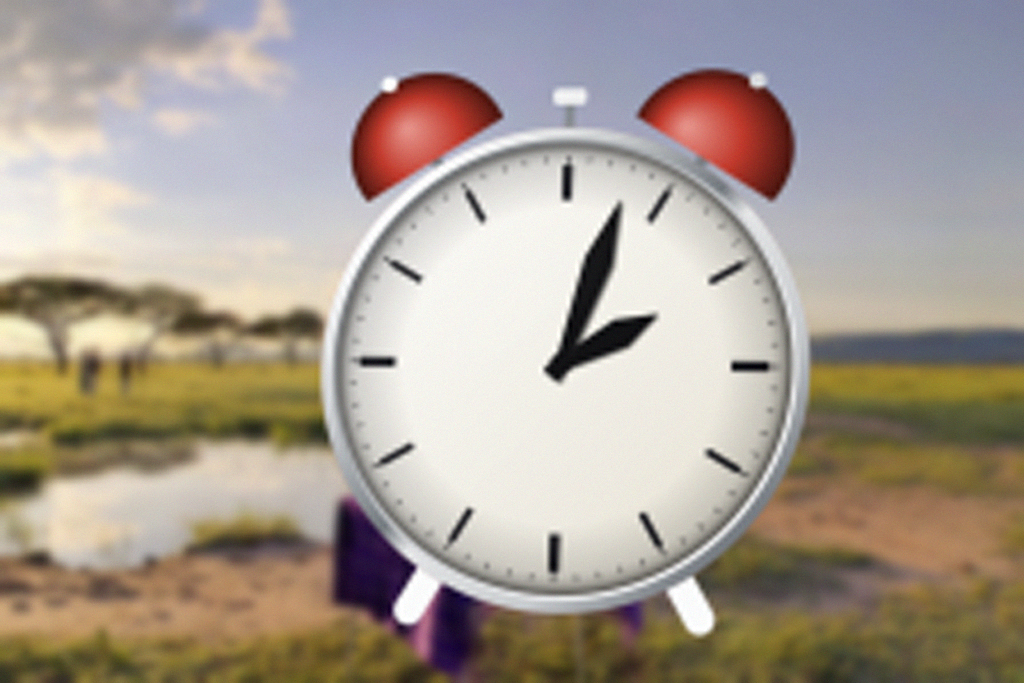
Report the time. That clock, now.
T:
2:03
